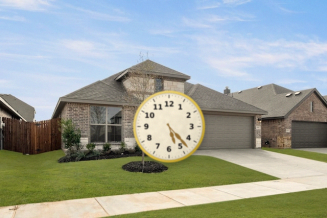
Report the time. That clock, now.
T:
5:23
